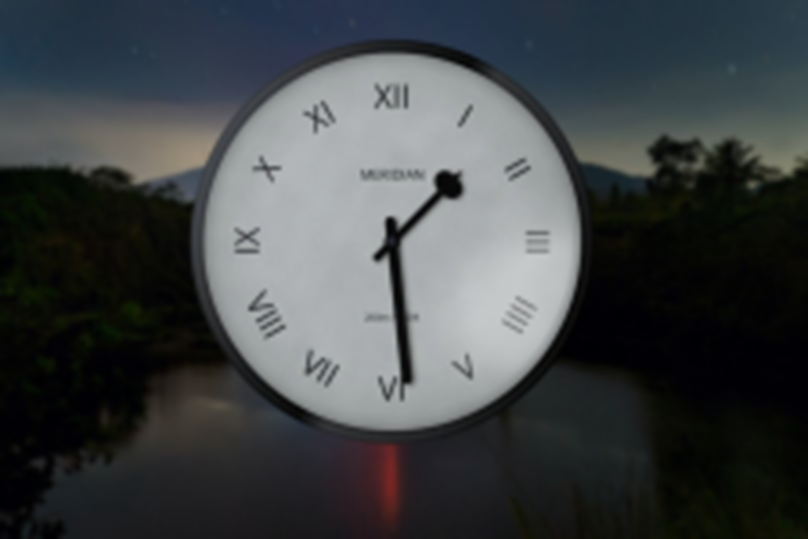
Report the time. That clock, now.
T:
1:29
